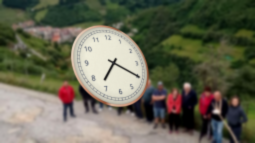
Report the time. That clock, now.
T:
7:20
